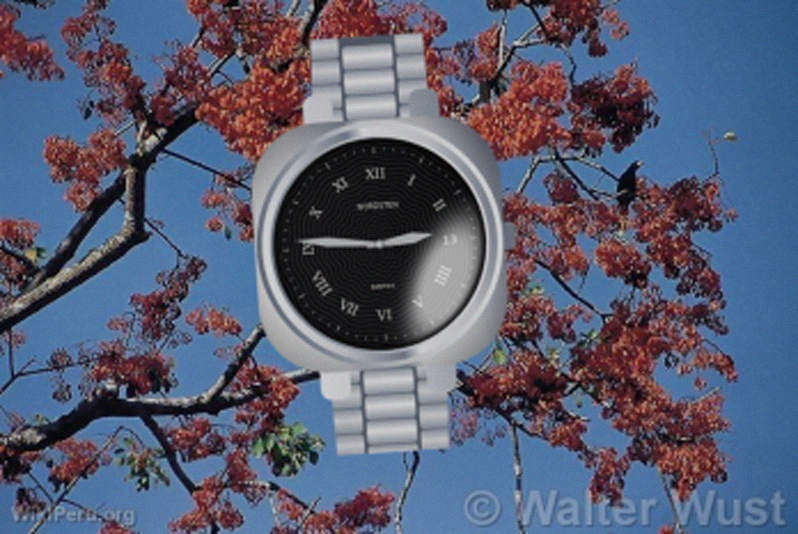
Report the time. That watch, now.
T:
2:46
